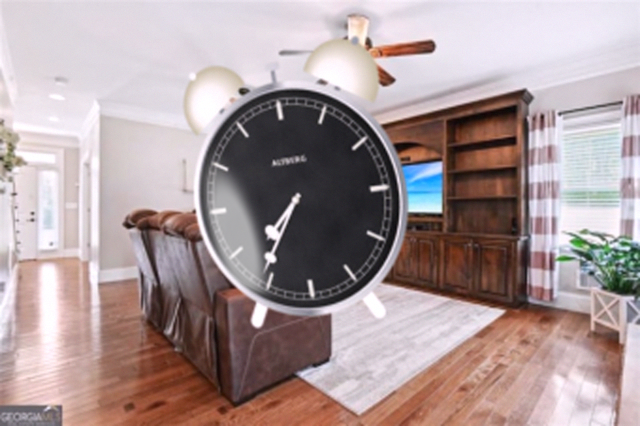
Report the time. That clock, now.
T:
7:36
